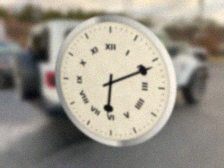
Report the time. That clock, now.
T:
6:11
